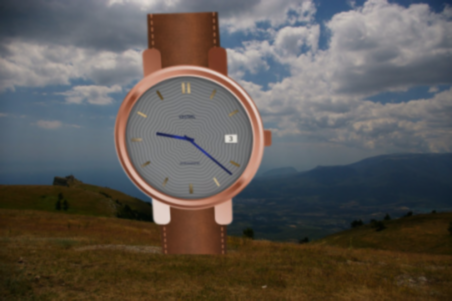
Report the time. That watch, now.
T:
9:22
